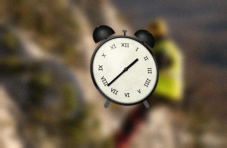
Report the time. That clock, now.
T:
1:38
